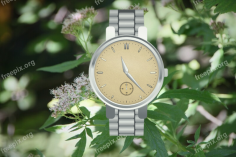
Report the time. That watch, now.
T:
11:23
